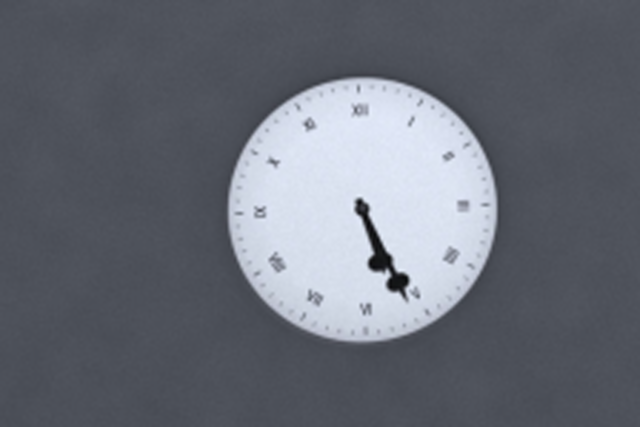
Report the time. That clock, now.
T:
5:26
